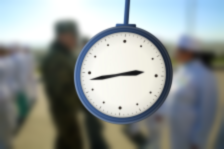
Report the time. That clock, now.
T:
2:43
